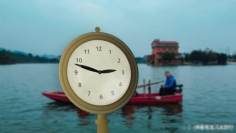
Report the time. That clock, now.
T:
2:48
